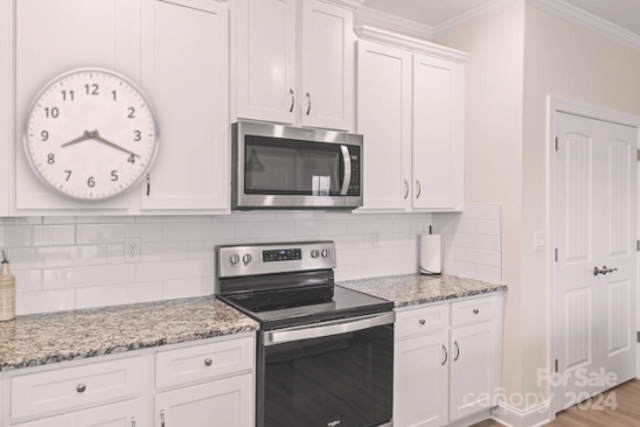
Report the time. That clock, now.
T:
8:19
